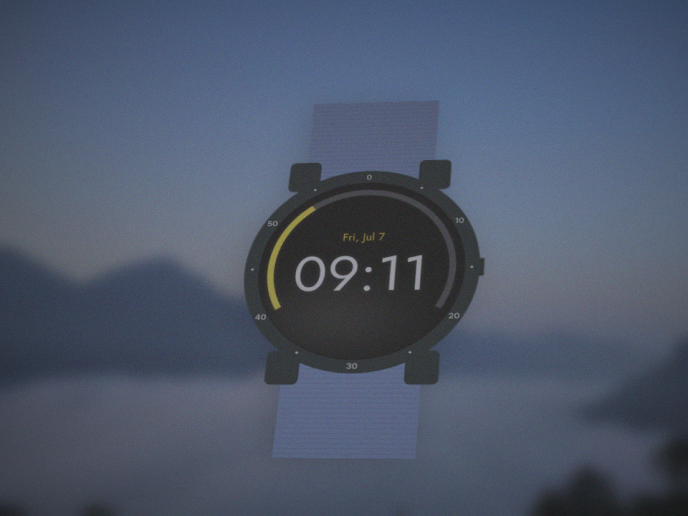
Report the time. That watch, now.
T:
9:11
